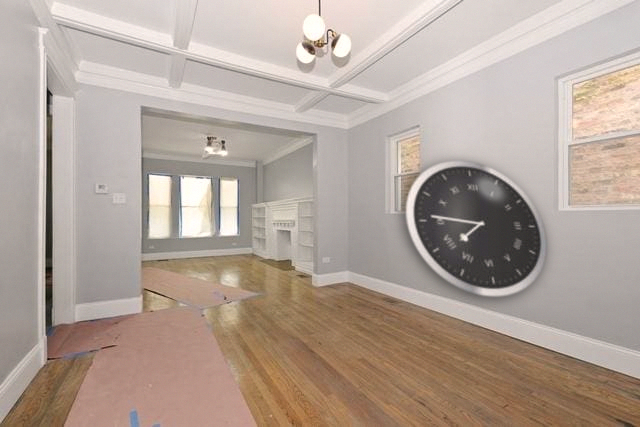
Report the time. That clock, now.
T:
7:46
